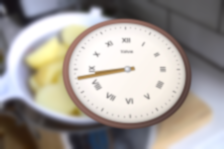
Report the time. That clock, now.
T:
8:43
